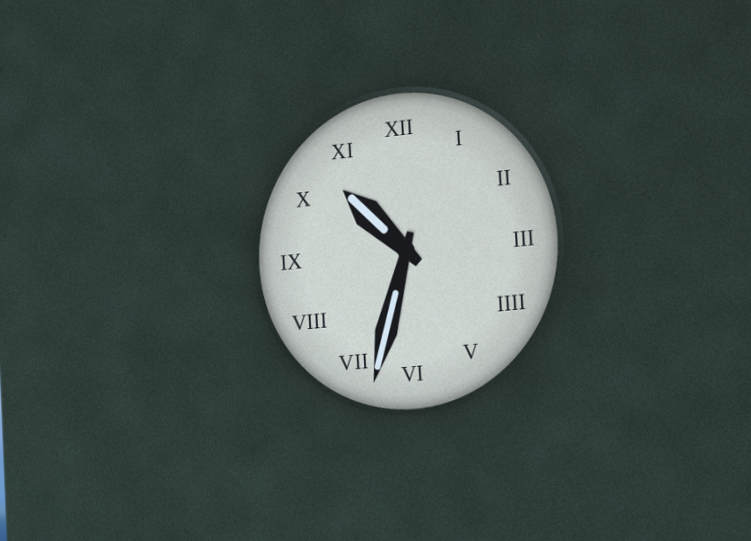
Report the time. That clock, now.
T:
10:33
